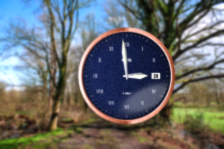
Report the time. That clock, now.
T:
2:59
